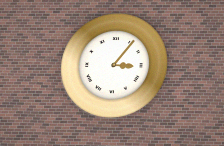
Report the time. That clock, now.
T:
3:06
